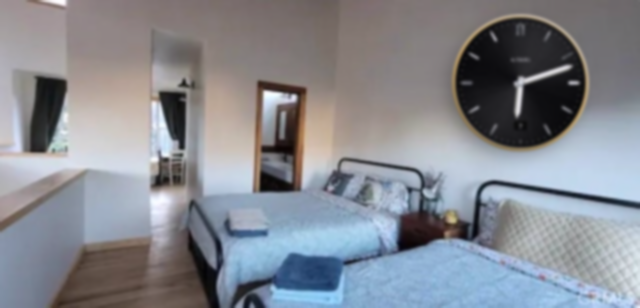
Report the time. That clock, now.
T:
6:12
